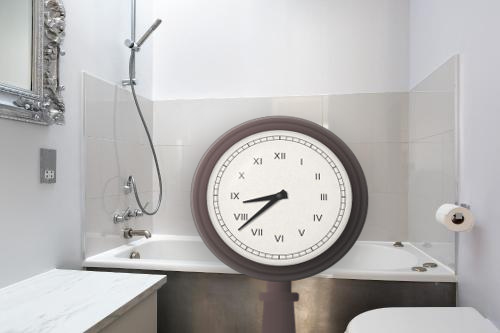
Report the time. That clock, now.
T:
8:38
